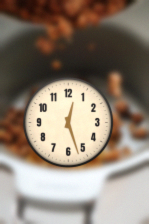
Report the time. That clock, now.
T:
12:27
